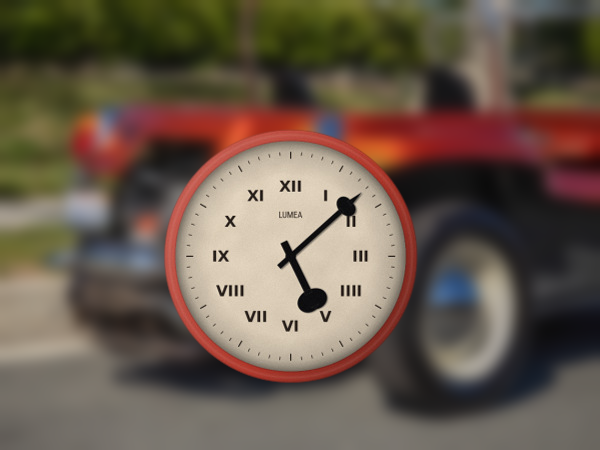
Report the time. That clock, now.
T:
5:08
